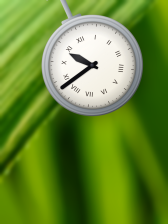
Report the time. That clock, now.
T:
10:43
